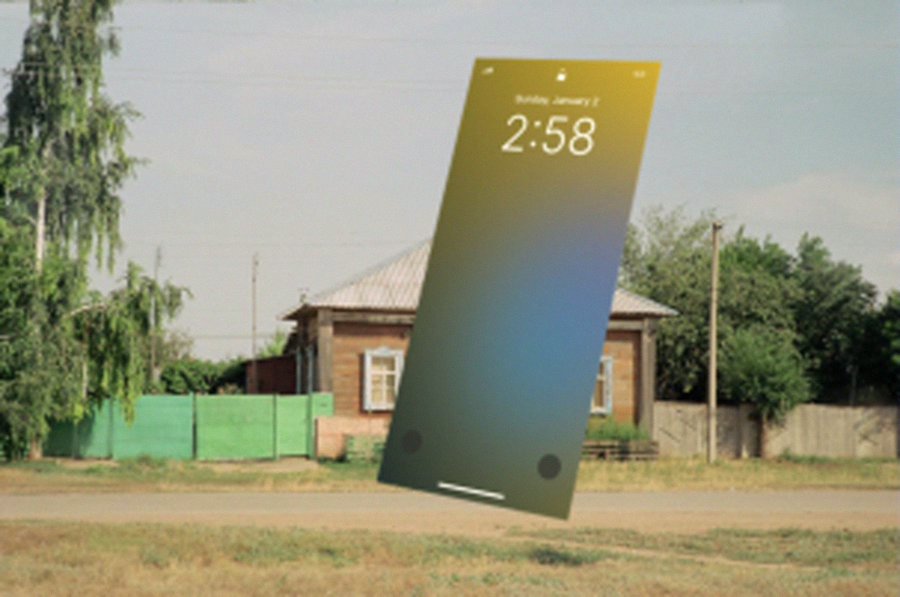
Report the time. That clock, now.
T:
2:58
